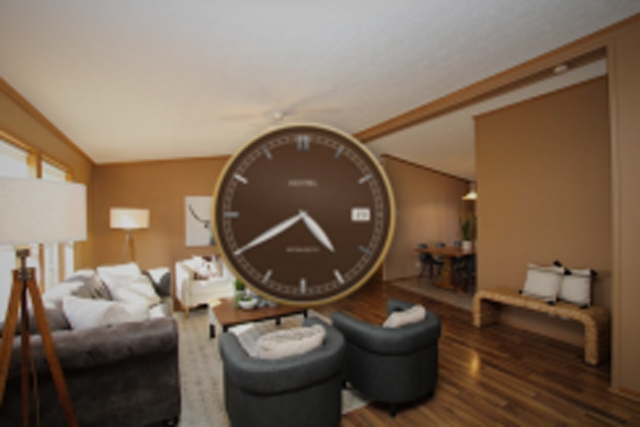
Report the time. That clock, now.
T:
4:40
